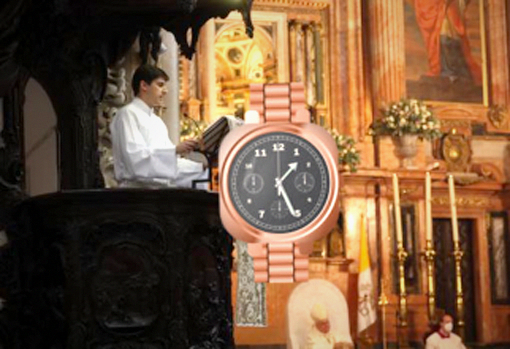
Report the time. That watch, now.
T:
1:26
